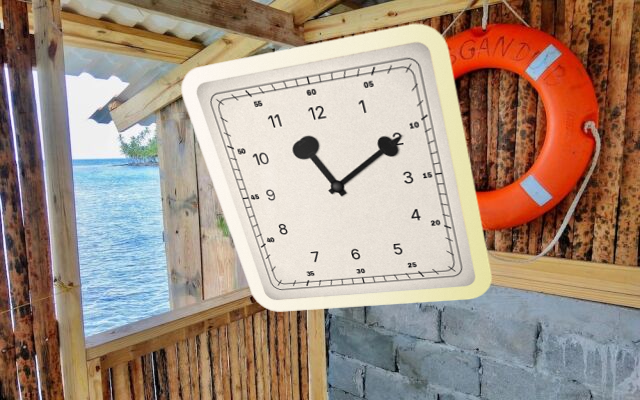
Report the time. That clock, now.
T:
11:10
